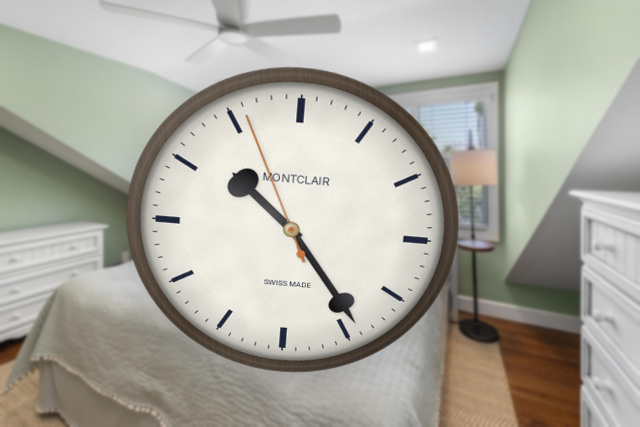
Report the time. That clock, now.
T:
10:23:56
